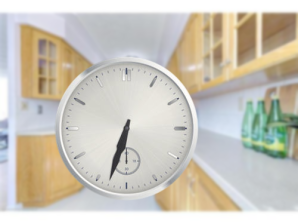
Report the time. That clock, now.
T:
6:33
